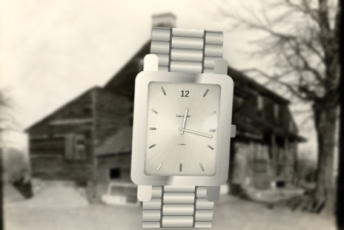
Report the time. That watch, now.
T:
12:17
